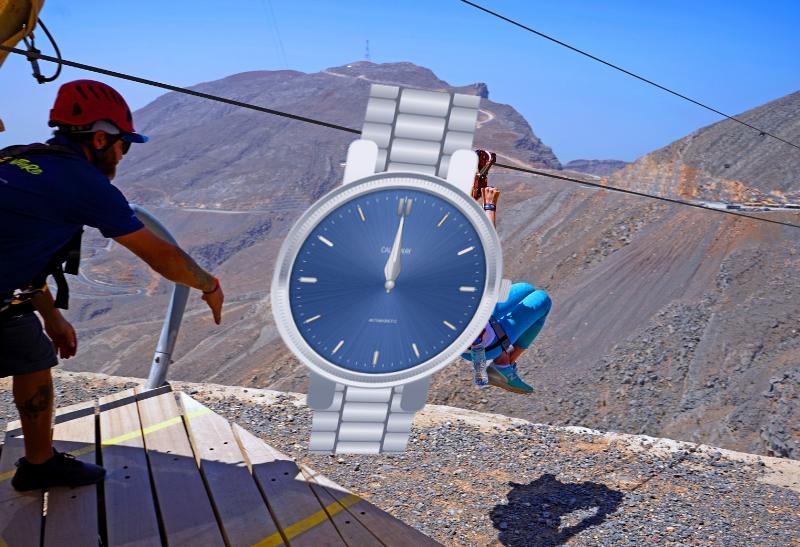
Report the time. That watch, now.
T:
12:00
